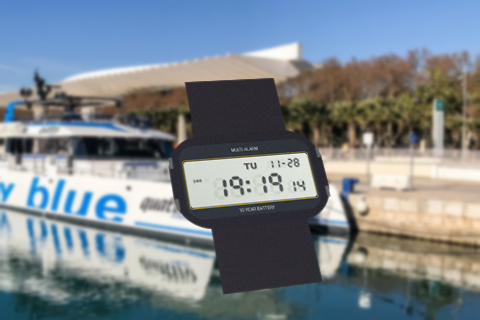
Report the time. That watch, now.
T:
19:19:14
